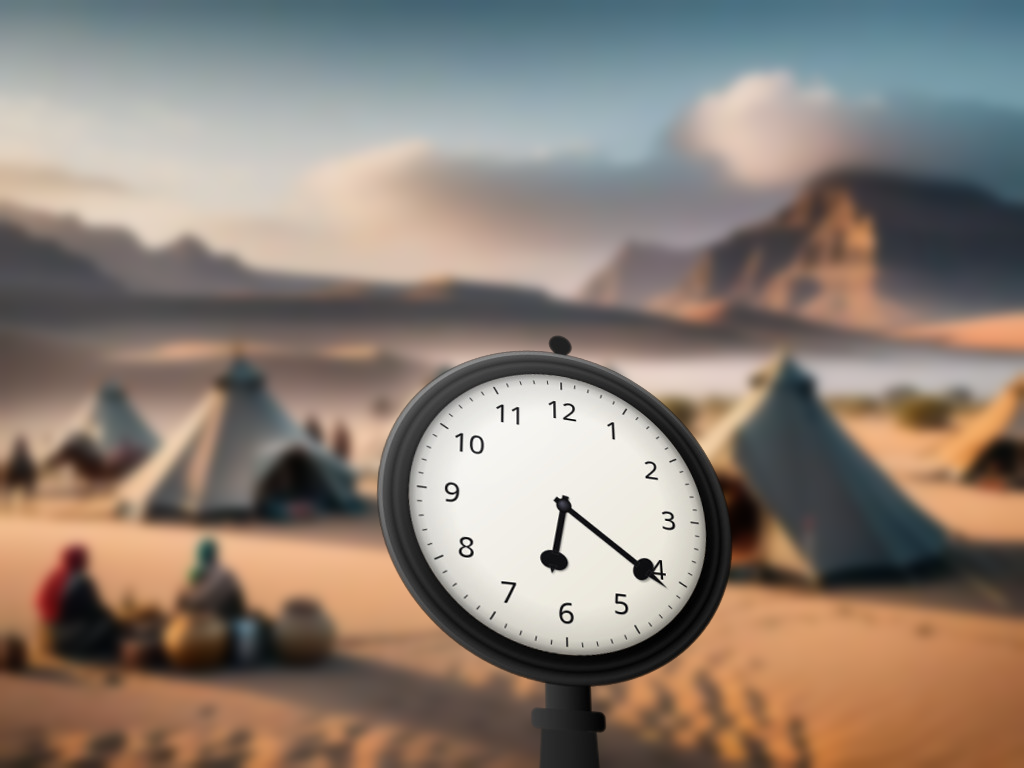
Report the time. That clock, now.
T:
6:21
